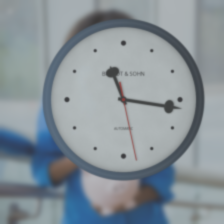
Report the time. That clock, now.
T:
11:16:28
